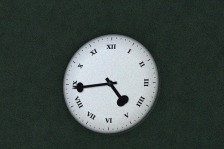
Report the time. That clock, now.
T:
4:44
